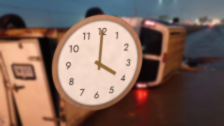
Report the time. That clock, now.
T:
4:00
